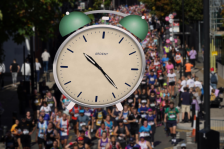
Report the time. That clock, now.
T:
10:23
